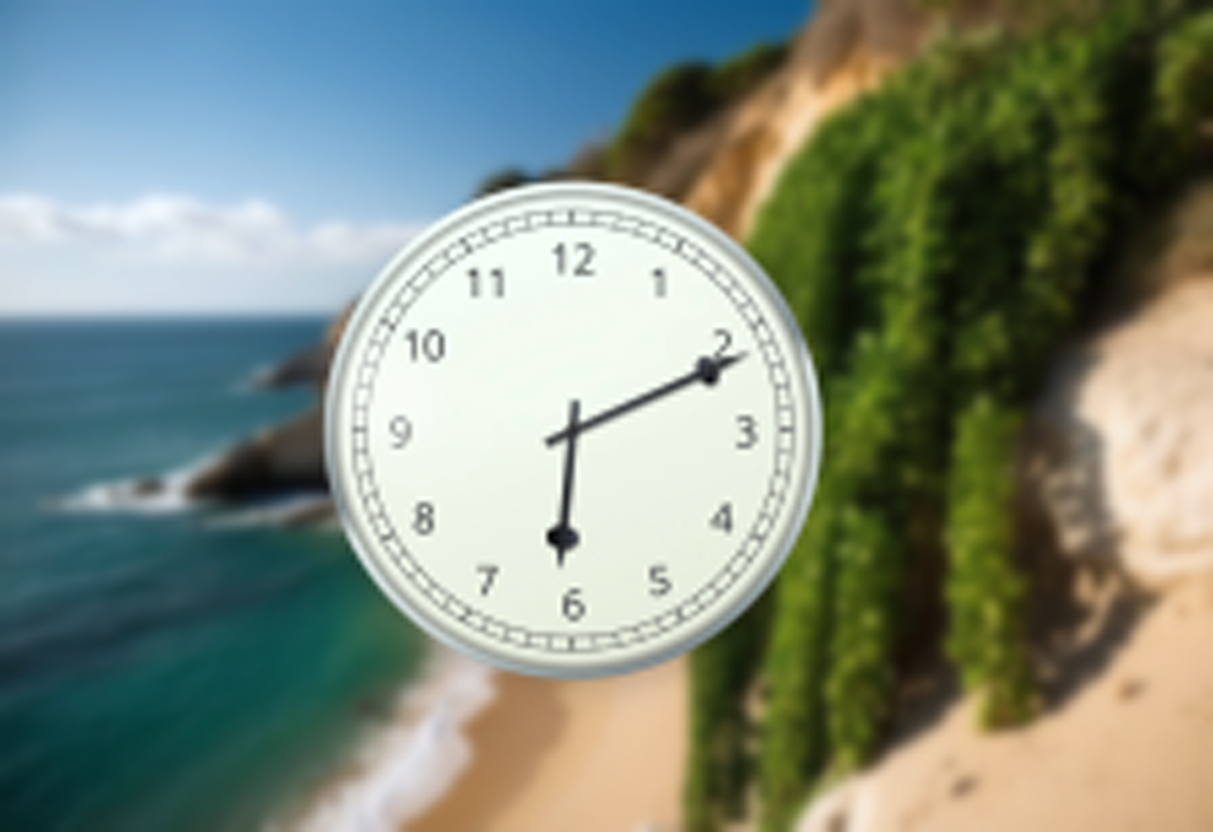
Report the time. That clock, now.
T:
6:11
